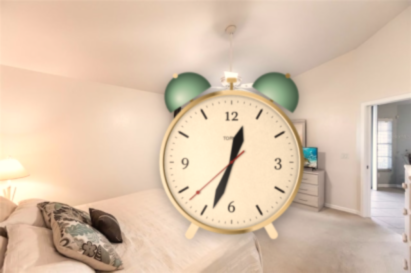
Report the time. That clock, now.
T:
12:33:38
